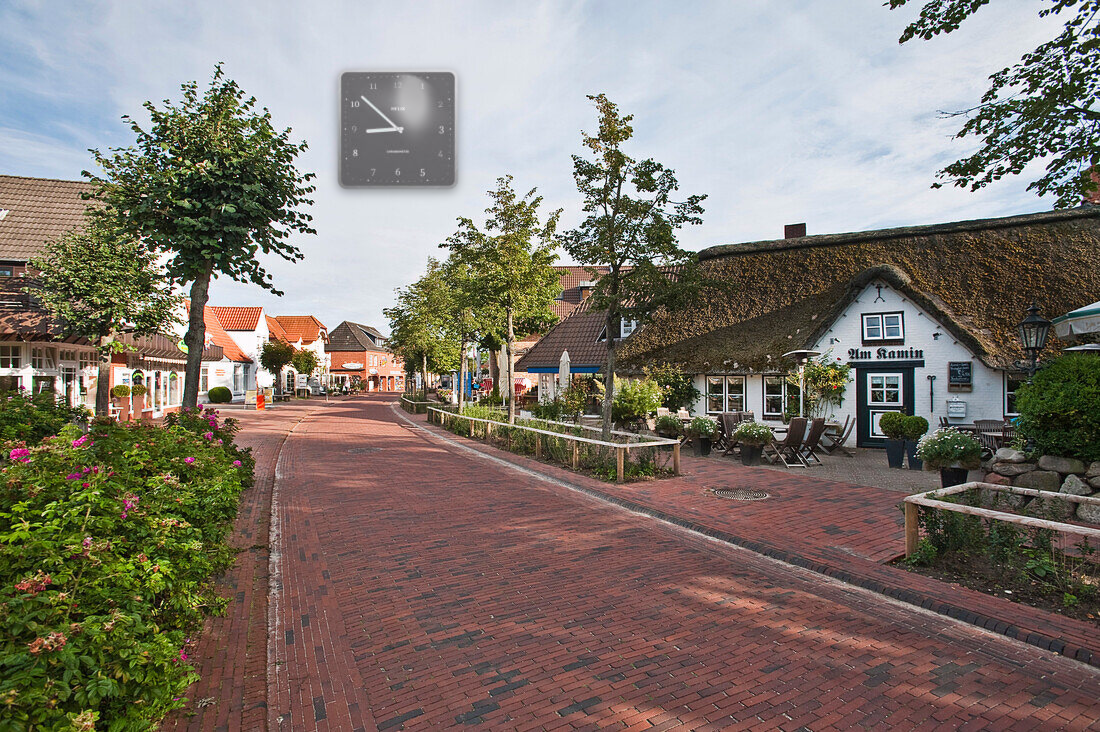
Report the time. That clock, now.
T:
8:52
